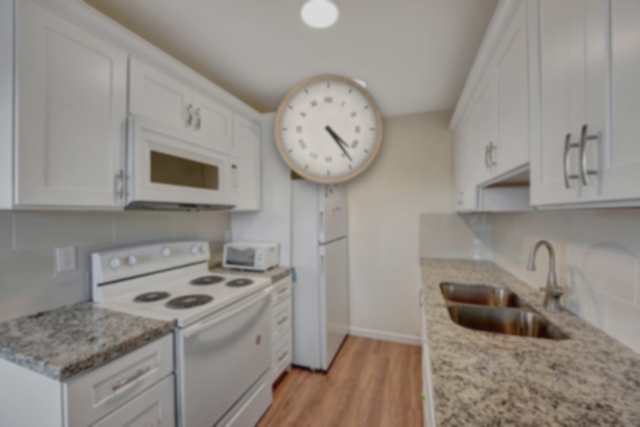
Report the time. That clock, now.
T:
4:24
